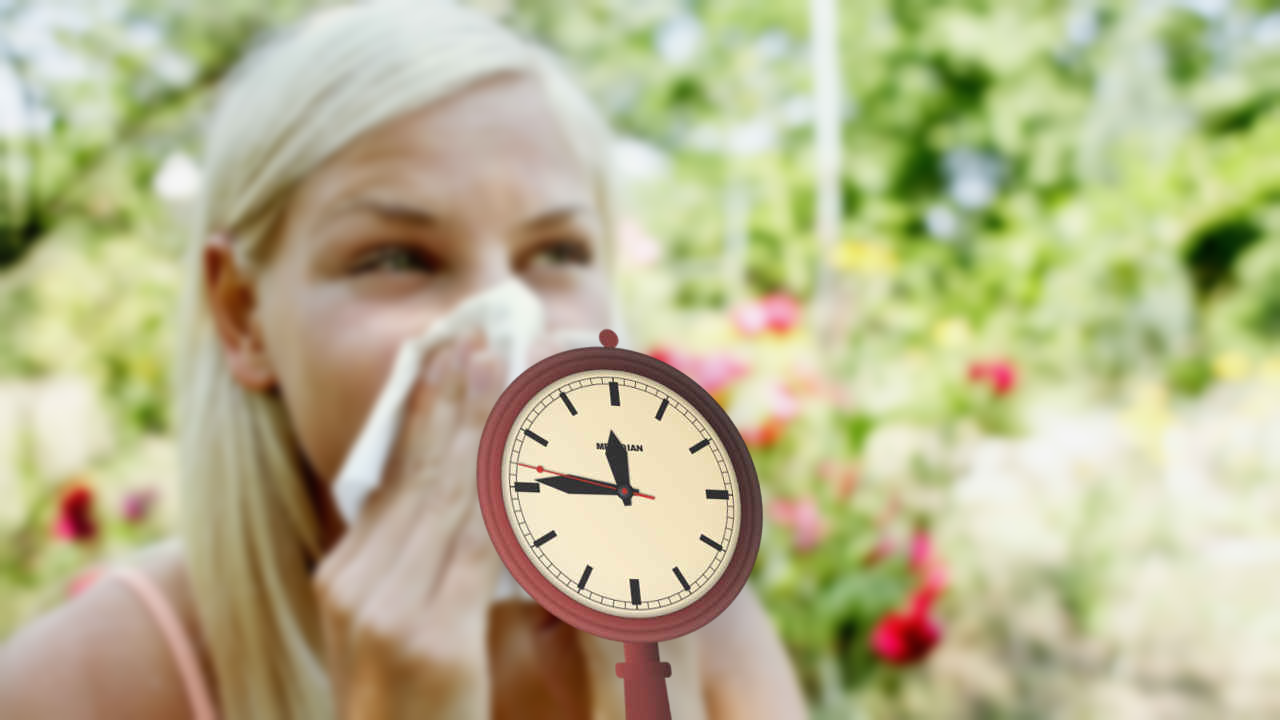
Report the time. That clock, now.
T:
11:45:47
